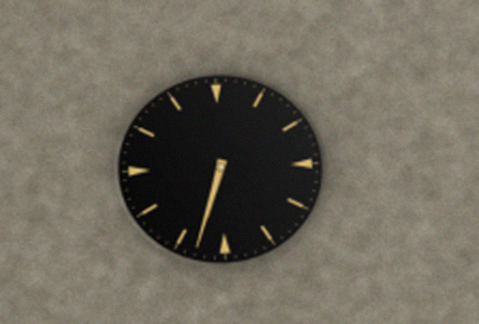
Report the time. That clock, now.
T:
6:33
